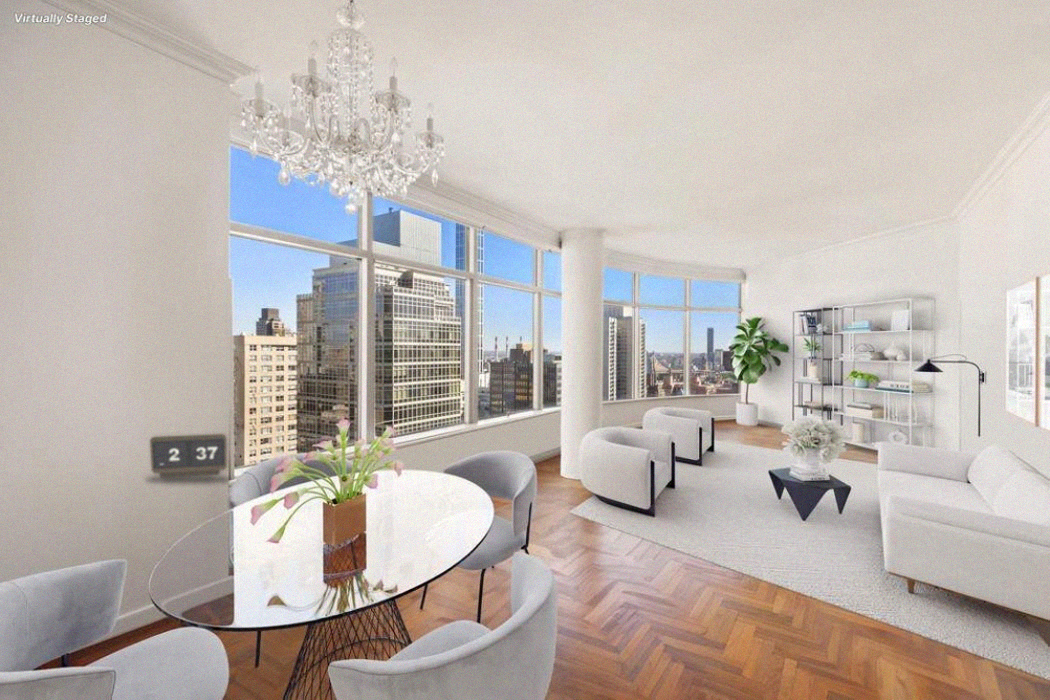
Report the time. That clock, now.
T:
2:37
